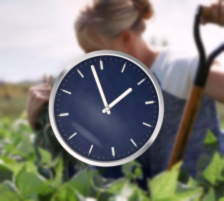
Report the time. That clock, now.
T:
1:58
